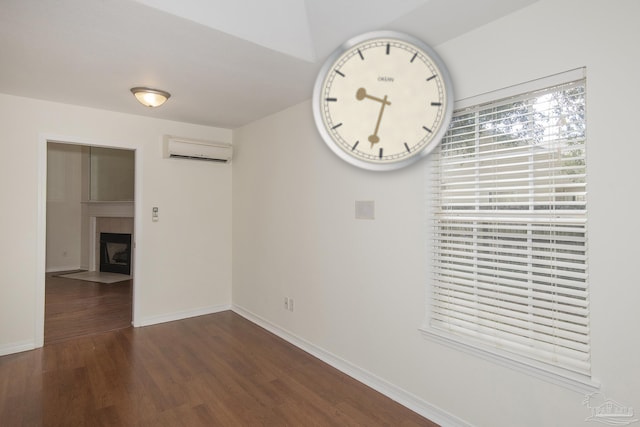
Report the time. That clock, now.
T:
9:32
